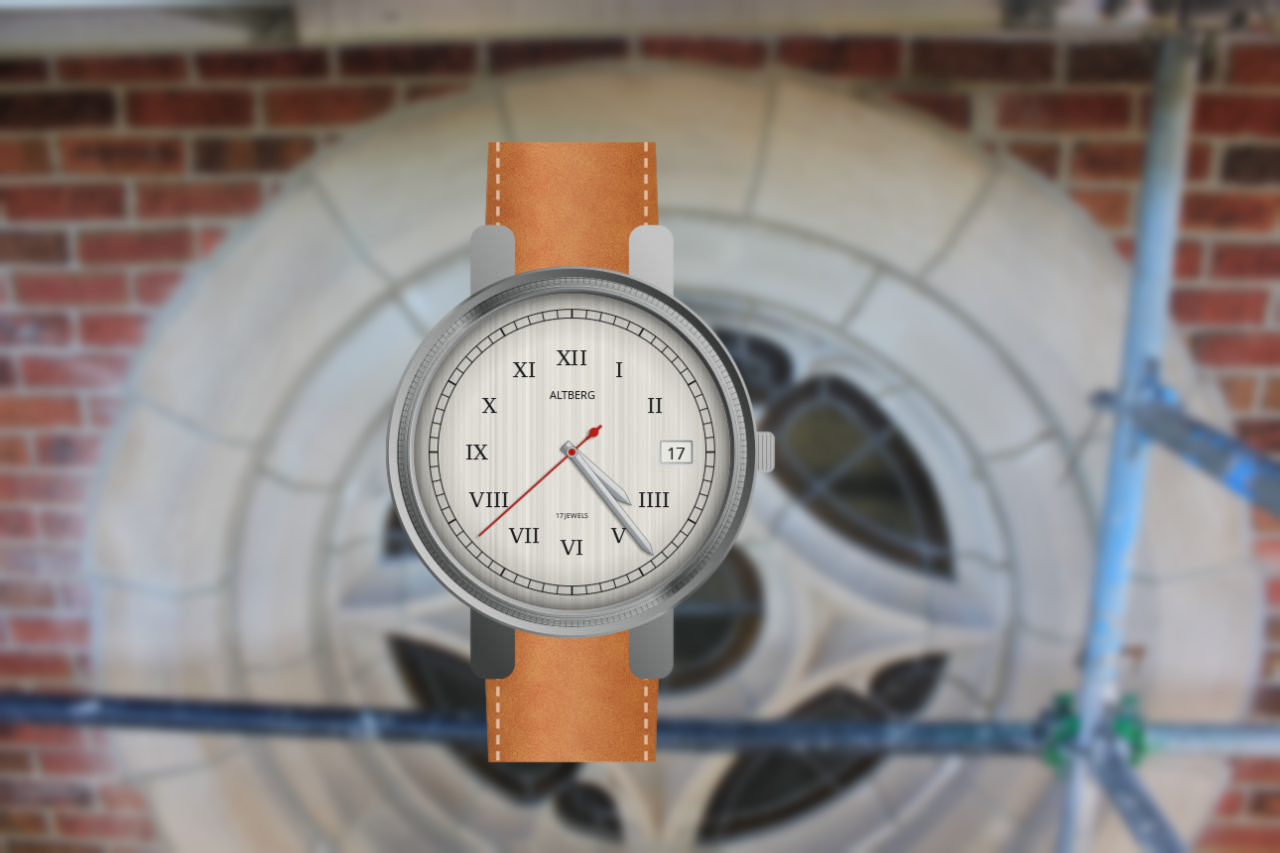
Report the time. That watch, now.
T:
4:23:38
